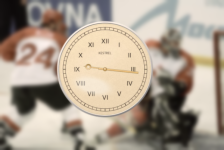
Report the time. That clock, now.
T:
9:16
